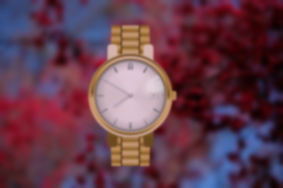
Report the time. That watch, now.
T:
7:50
